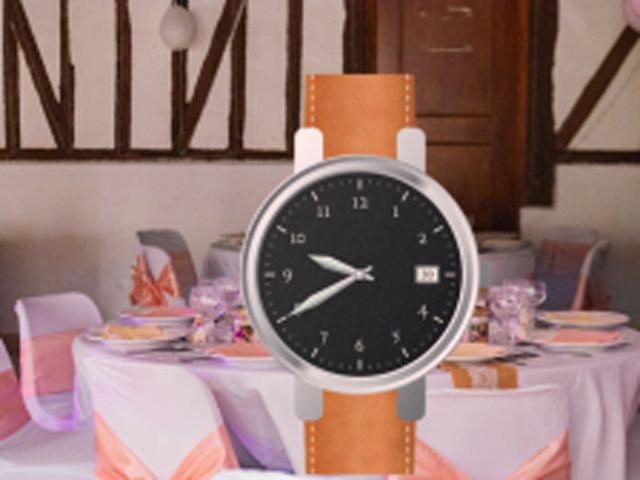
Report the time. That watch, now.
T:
9:40
